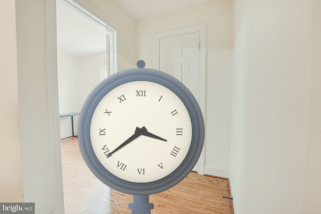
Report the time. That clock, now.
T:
3:39
